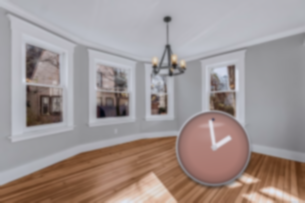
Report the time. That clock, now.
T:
1:59
